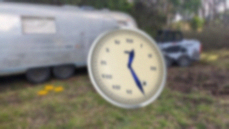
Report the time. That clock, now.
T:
12:25
